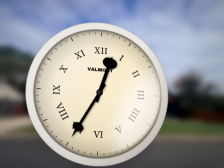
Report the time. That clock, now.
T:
12:35
